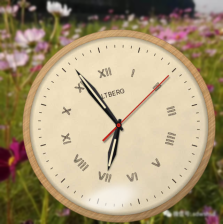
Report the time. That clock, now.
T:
6:56:10
